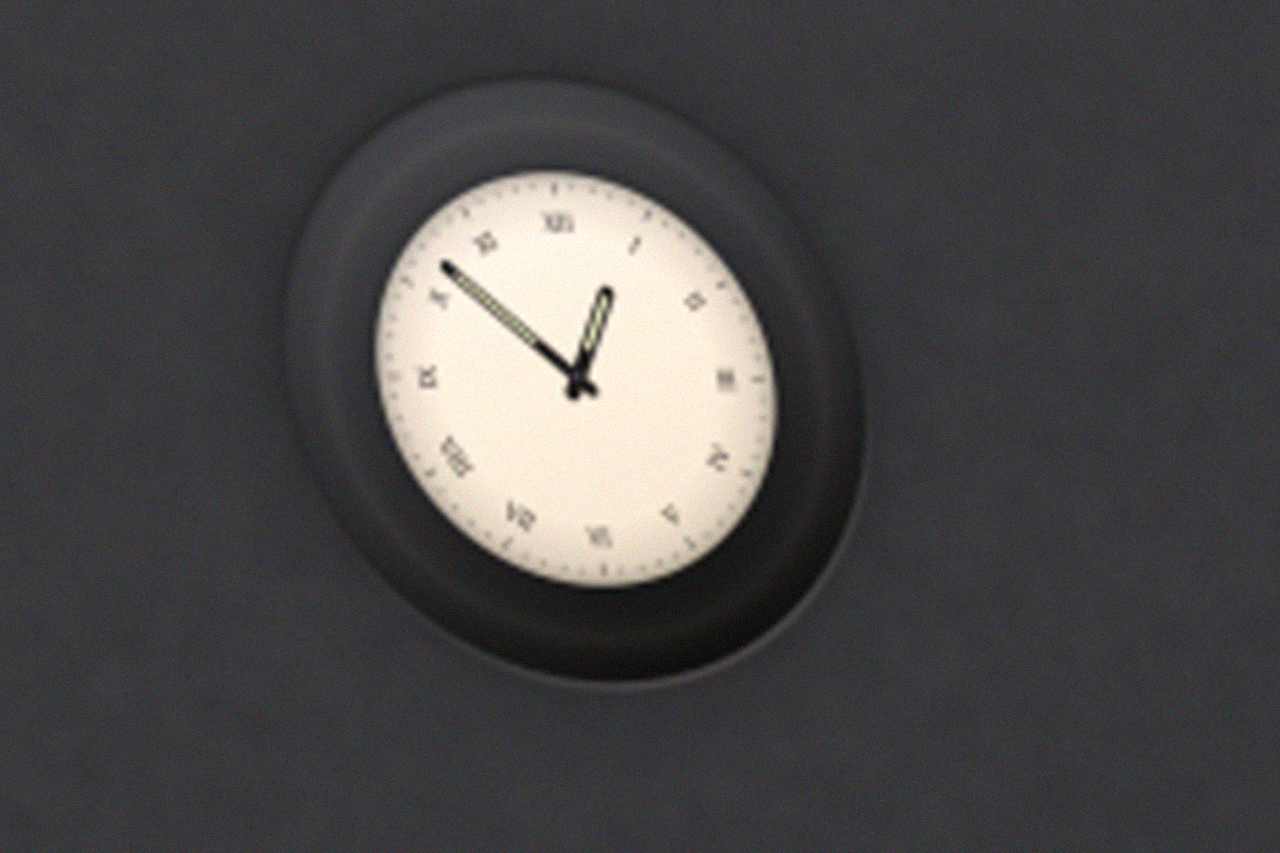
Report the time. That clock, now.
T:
12:52
